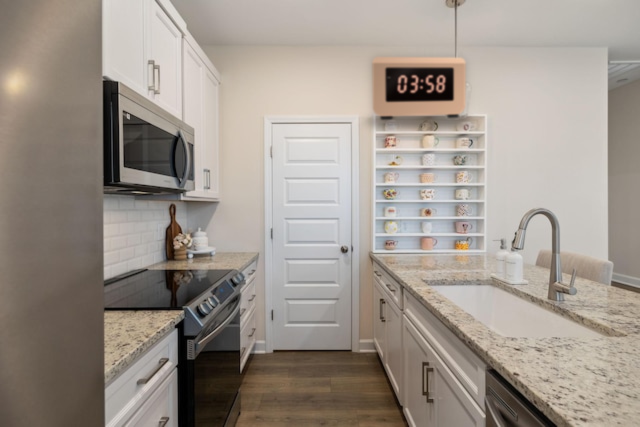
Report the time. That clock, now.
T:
3:58
